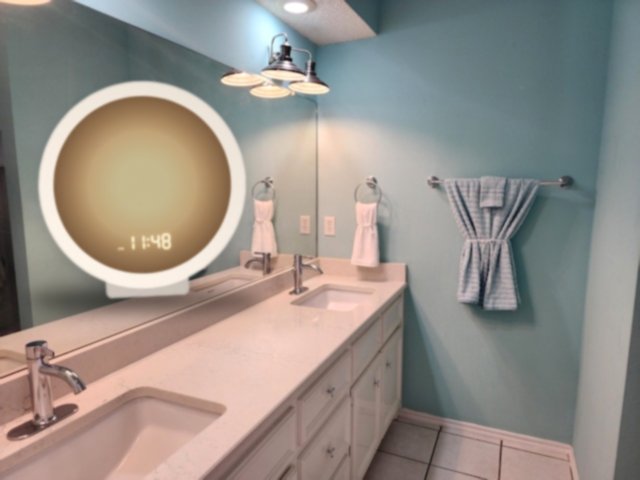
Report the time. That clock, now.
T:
11:48
